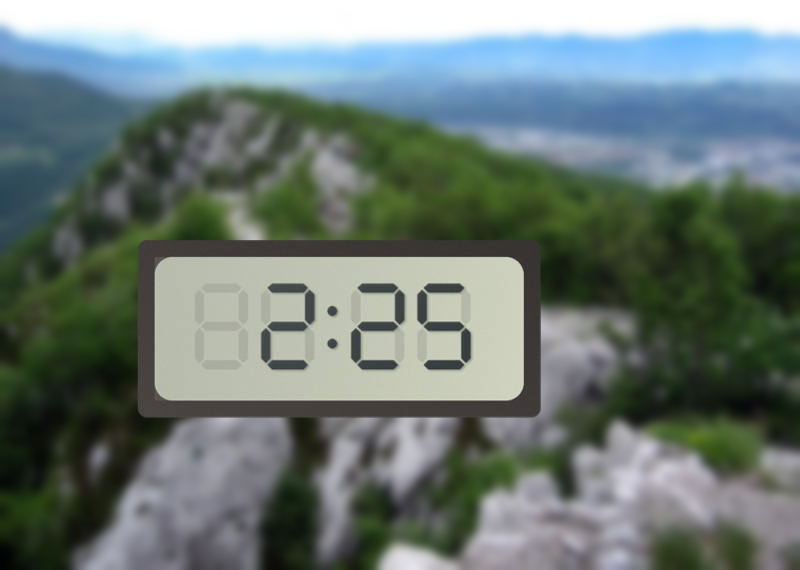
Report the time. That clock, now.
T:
2:25
